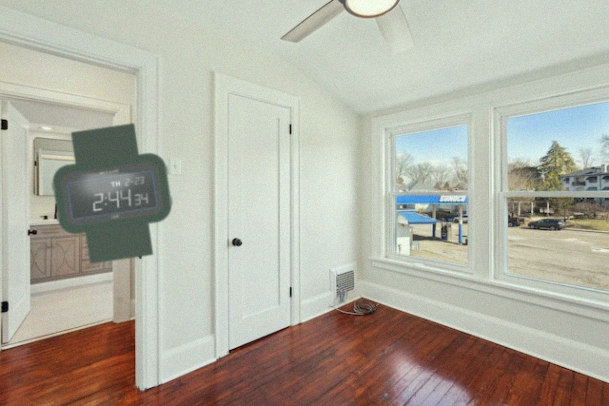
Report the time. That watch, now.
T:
2:44:34
